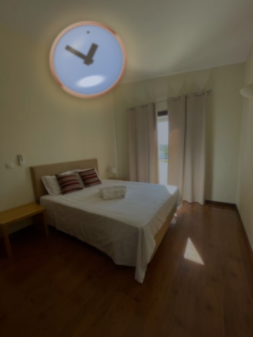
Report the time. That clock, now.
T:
12:50
